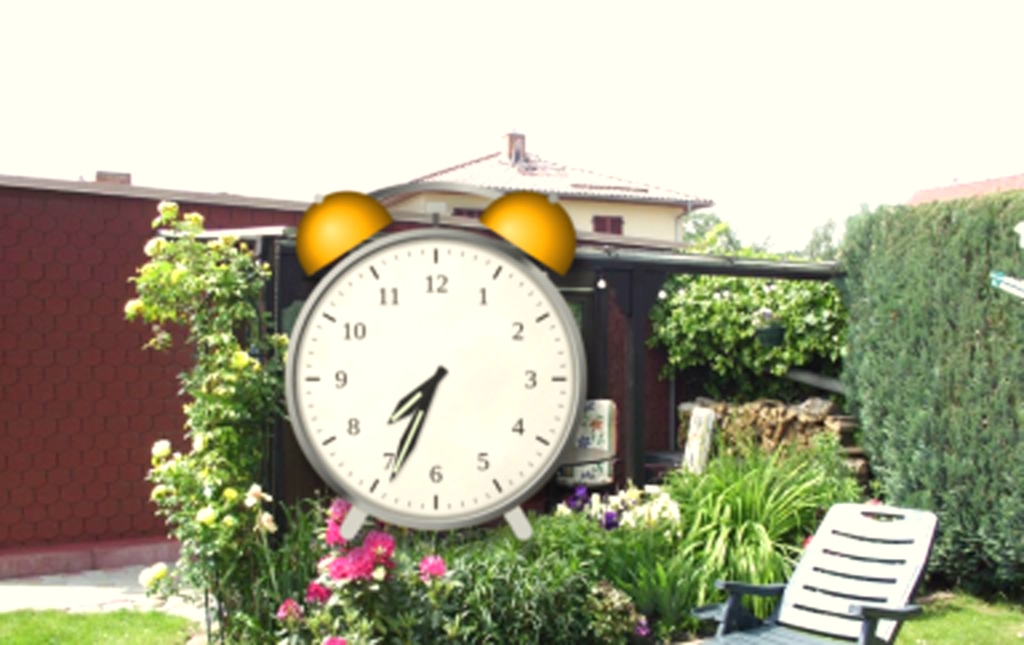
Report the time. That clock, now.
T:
7:34
